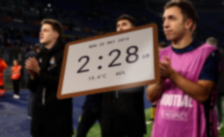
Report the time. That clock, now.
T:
2:28
